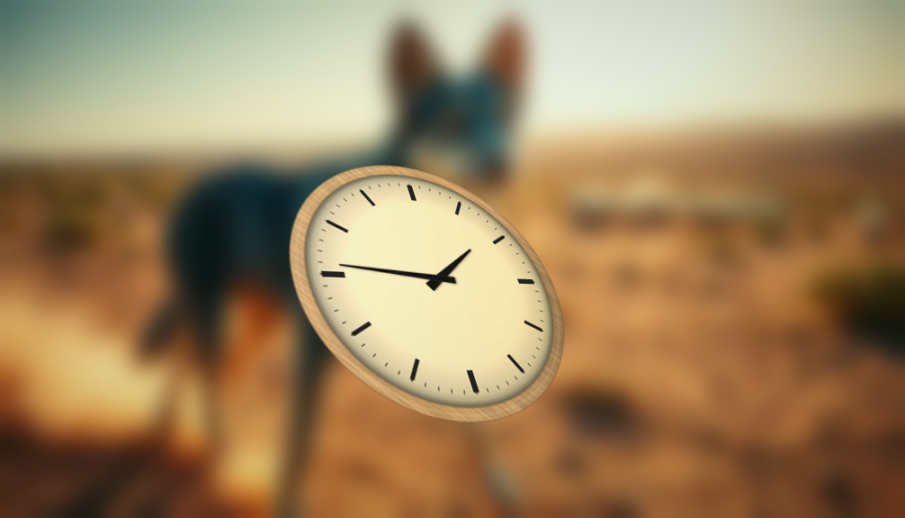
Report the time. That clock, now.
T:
1:46
